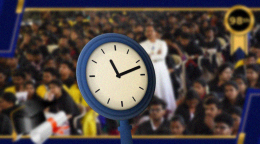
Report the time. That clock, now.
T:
11:12
